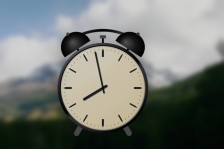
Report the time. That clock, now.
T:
7:58
